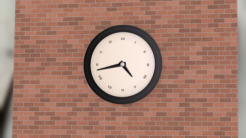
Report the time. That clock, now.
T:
4:43
